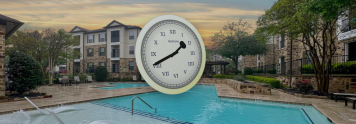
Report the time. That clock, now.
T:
1:41
